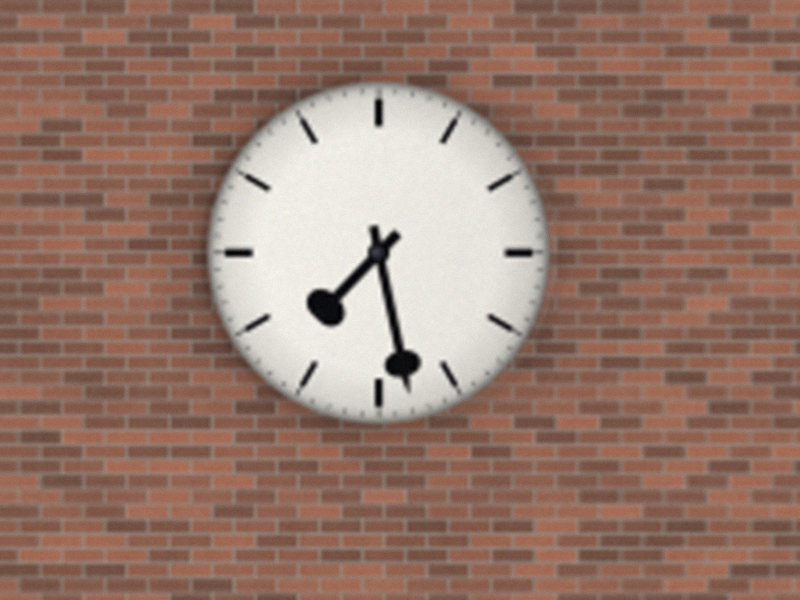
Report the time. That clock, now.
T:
7:28
